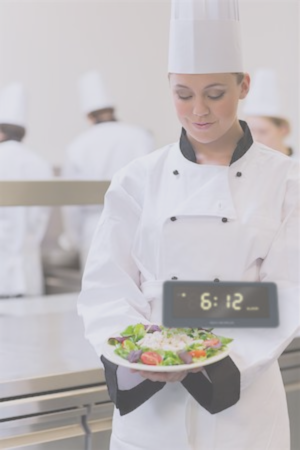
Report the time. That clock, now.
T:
6:12
